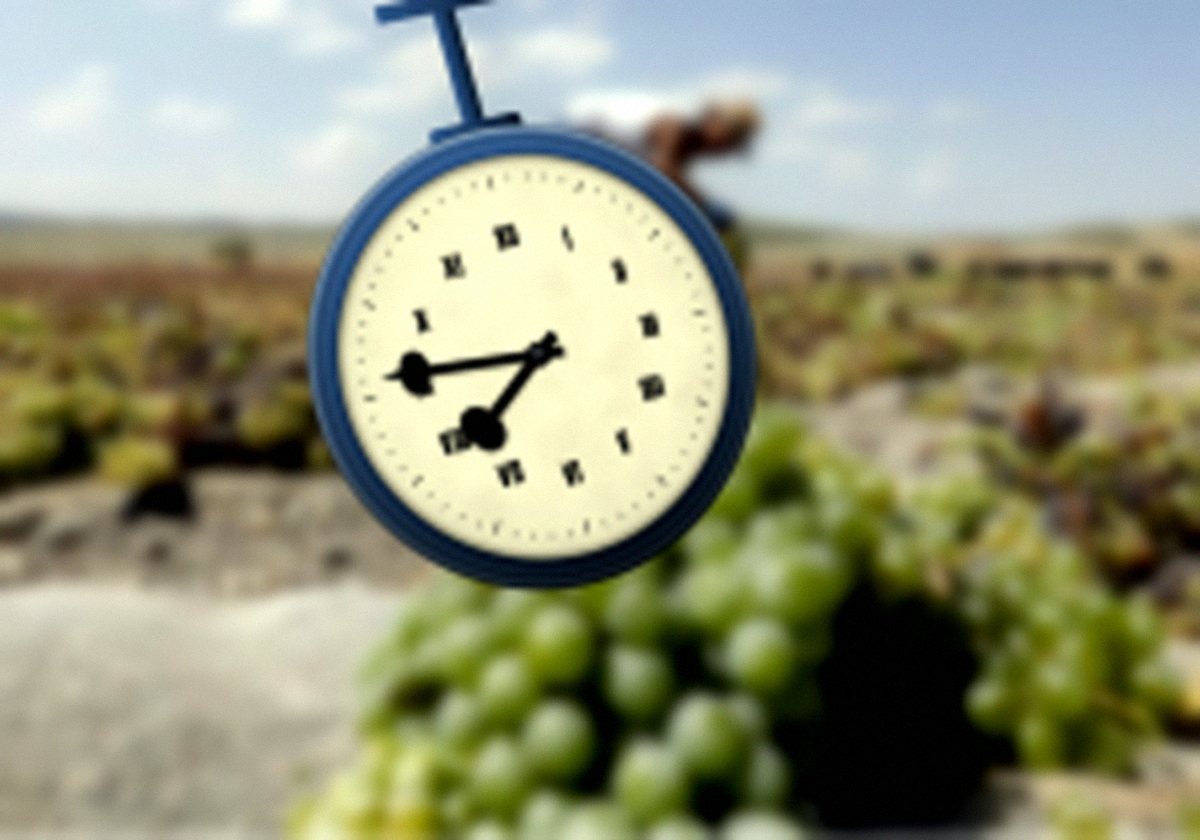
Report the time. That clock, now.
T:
7:46
